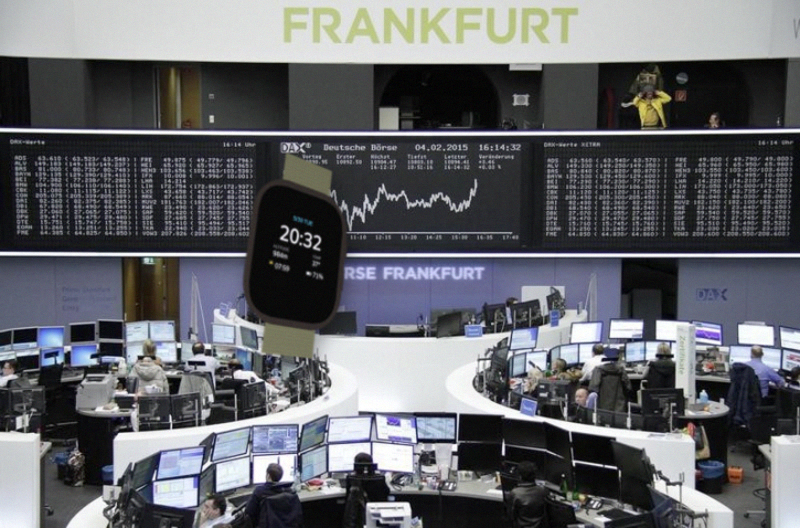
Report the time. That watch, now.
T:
20:32
